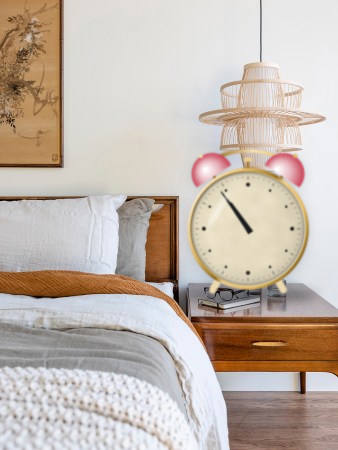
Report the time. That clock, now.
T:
10:54
